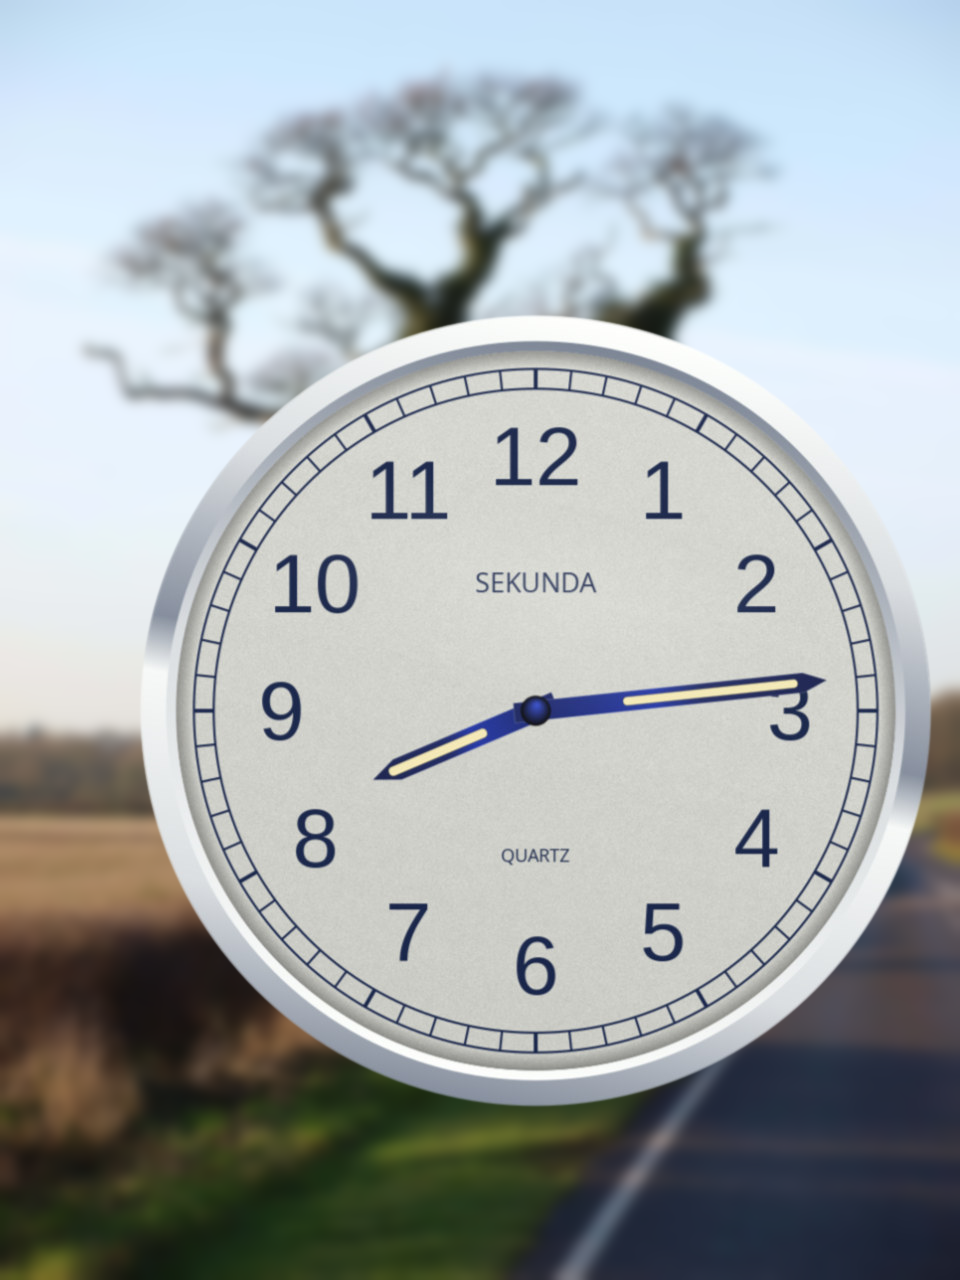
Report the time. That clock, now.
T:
8:14
